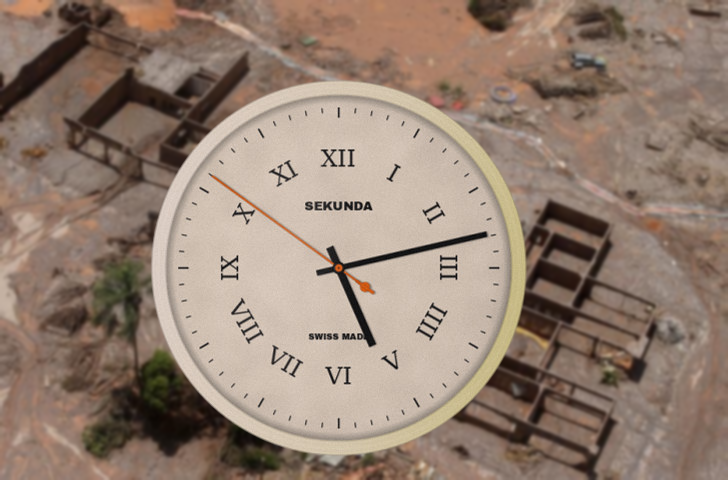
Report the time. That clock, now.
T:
5:12:51
